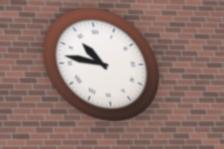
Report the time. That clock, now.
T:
10:47
